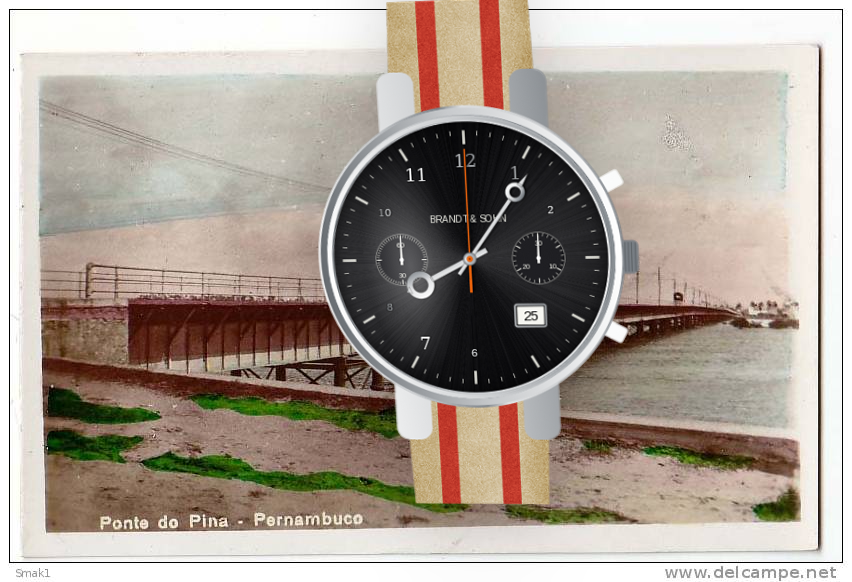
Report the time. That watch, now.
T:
8:06
